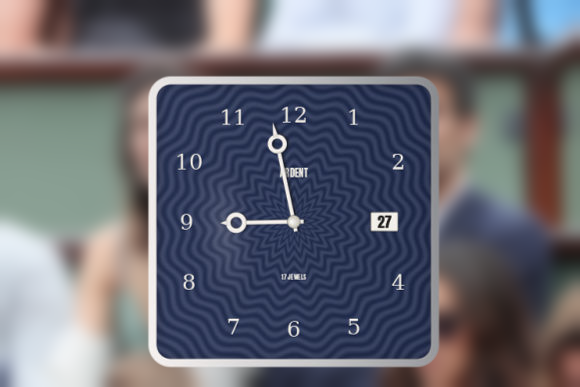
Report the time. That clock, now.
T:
8:58
